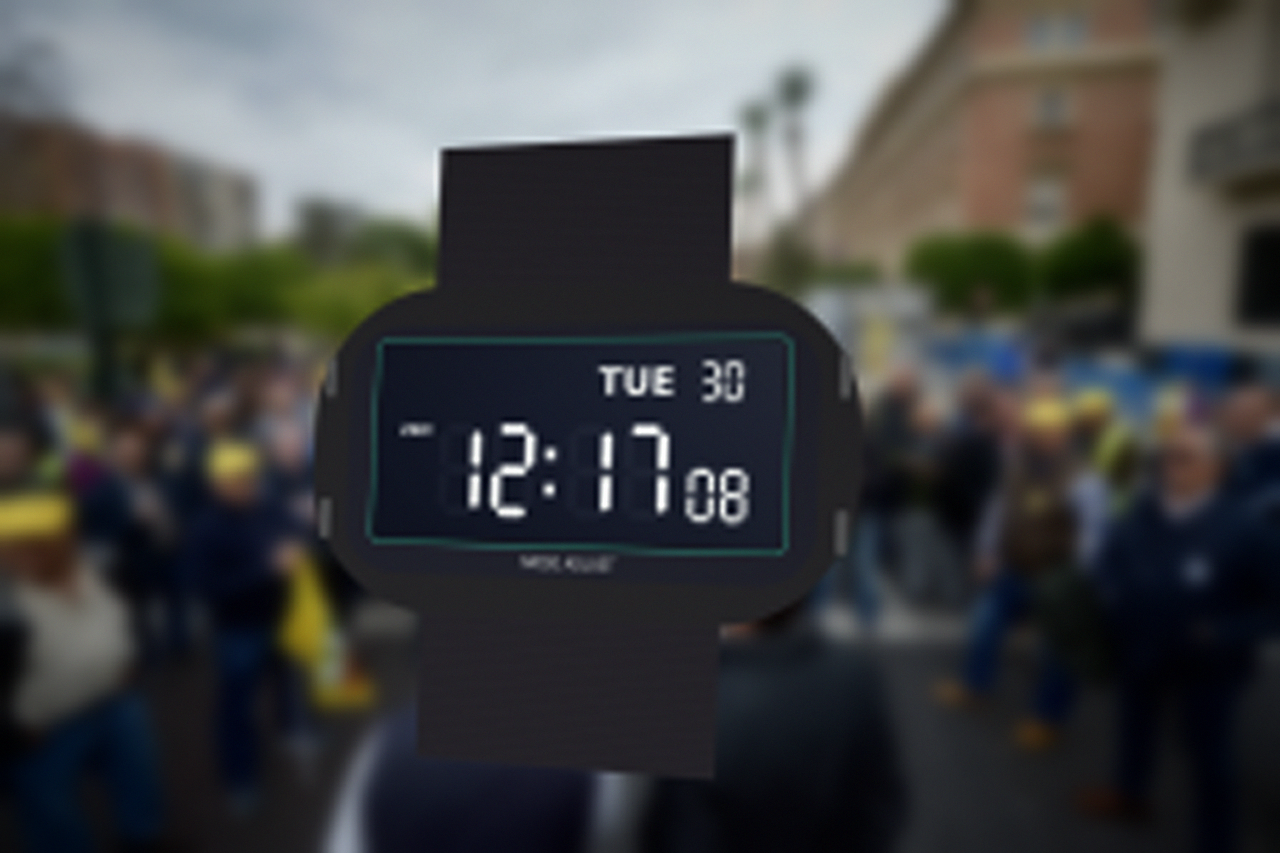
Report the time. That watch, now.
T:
12:17:08
